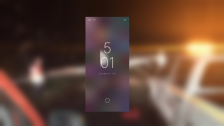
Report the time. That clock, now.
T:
5:01
